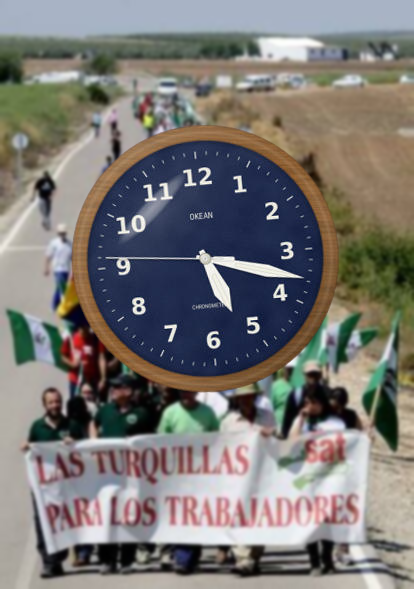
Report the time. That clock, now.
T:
5:17:46
